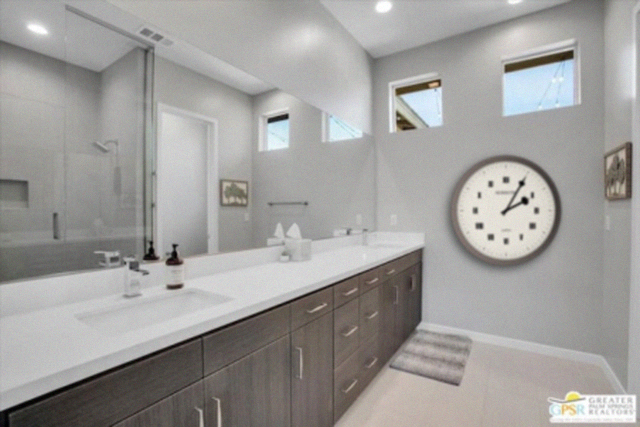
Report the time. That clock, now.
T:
2:05
